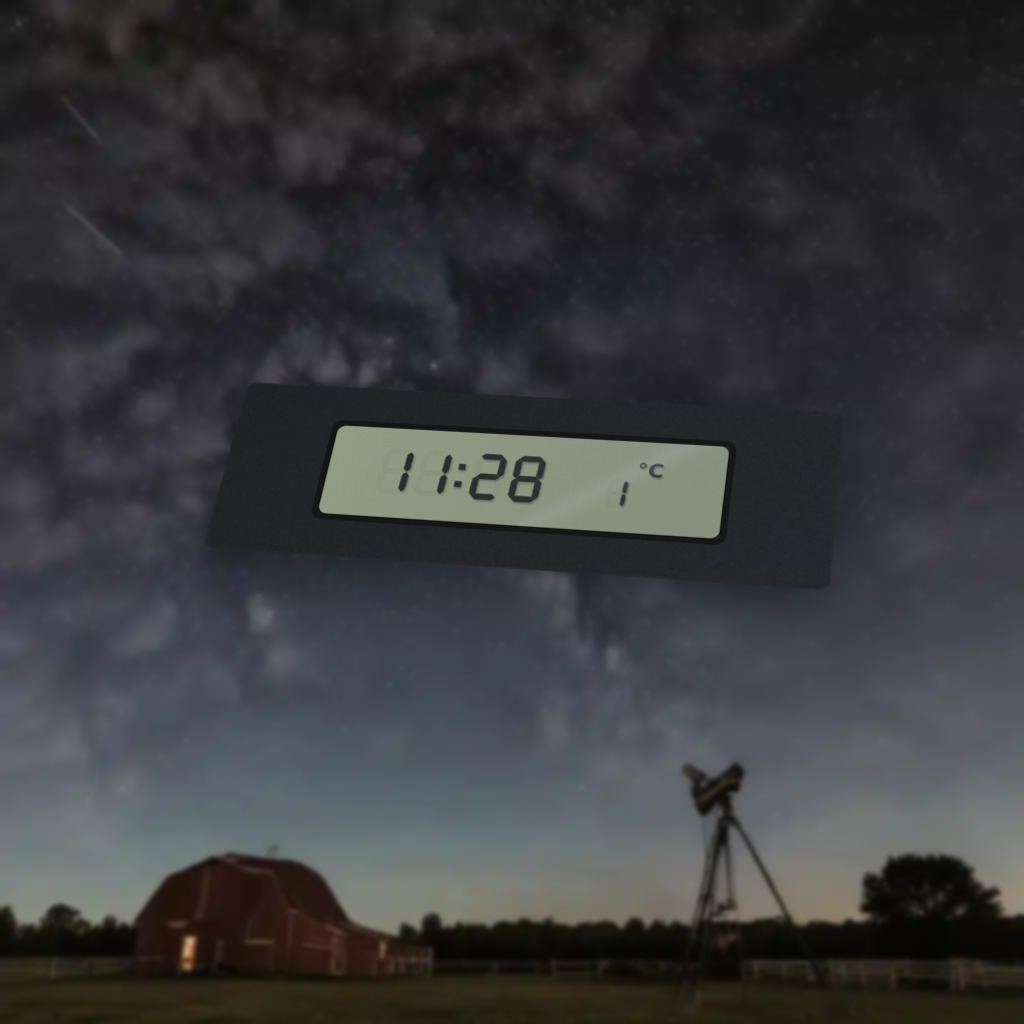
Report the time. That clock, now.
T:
11:28
